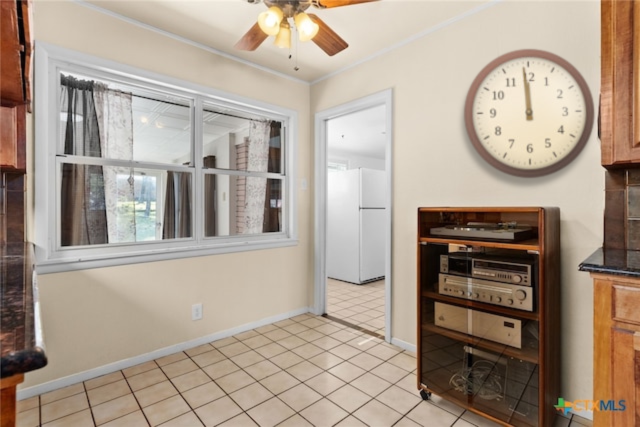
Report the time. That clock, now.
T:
11:59
